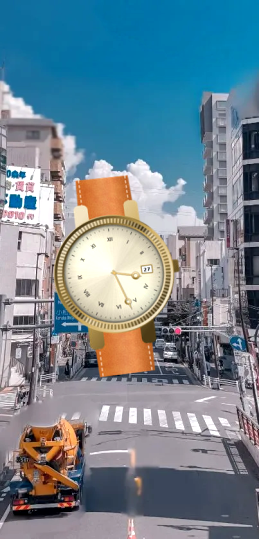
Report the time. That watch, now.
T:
3:27
